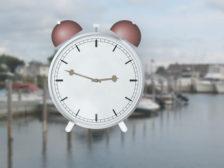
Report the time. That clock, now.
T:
2:48
